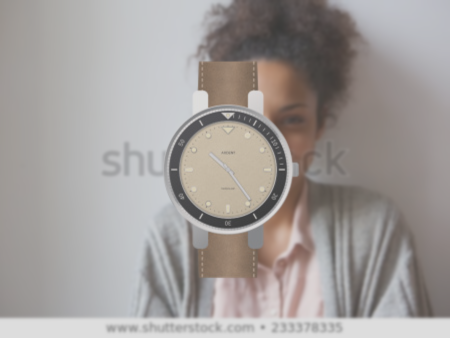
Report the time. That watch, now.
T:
10:24
